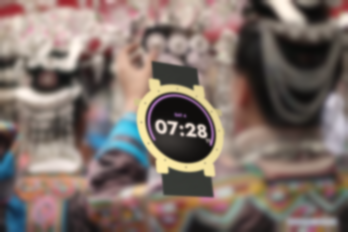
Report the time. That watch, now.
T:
7:28
